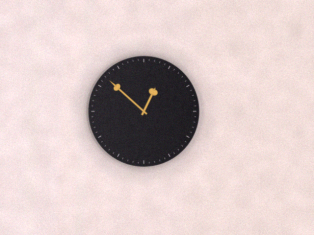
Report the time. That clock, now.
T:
12:52
